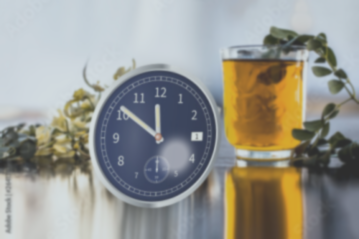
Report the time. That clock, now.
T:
11:51
